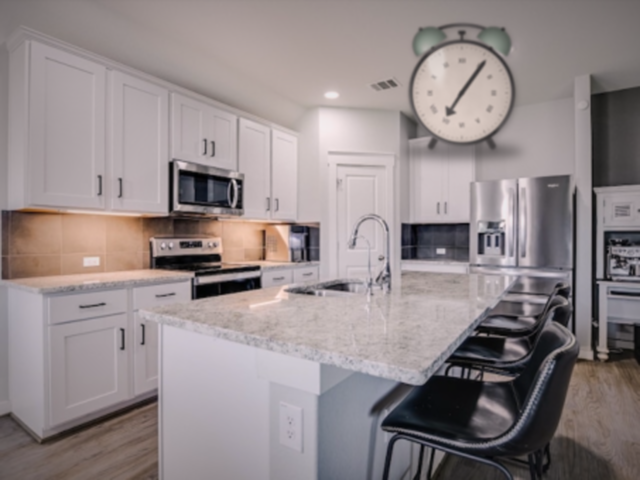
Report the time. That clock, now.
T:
7:06
